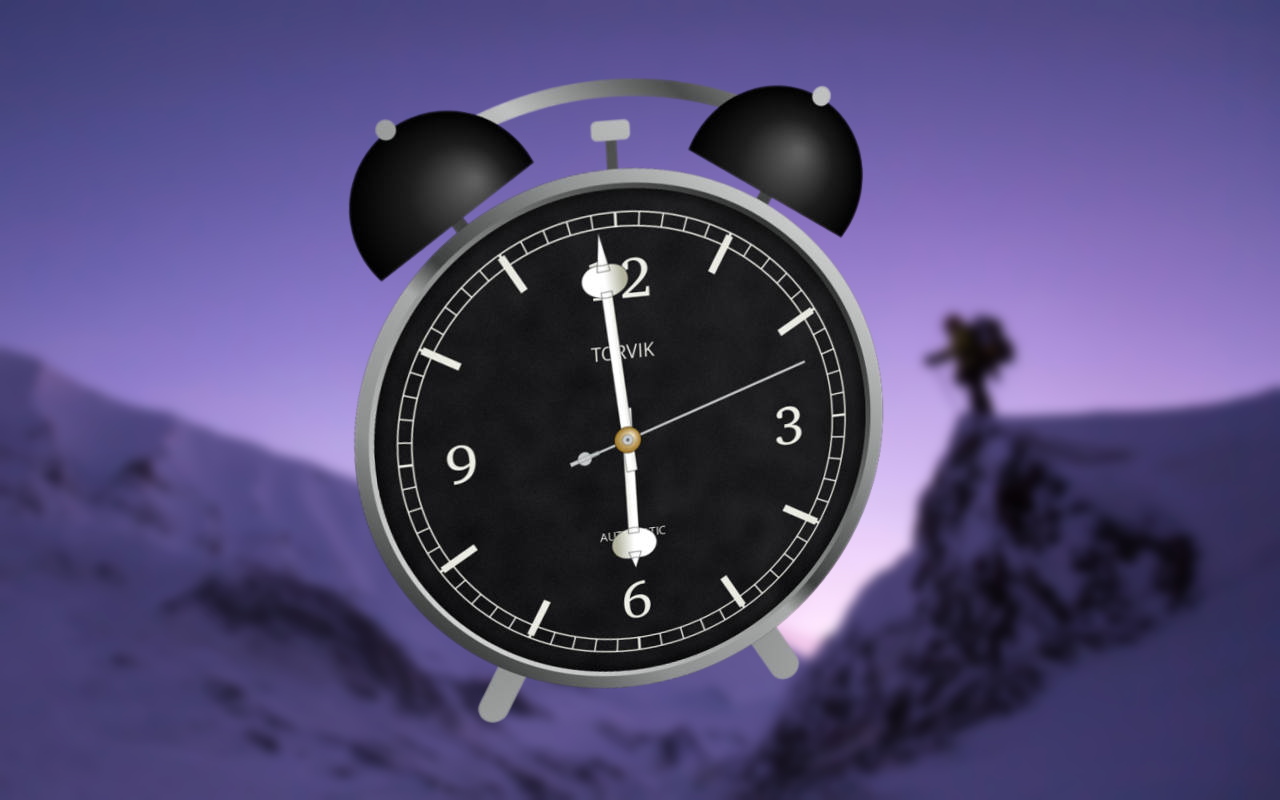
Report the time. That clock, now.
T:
5:59:12
